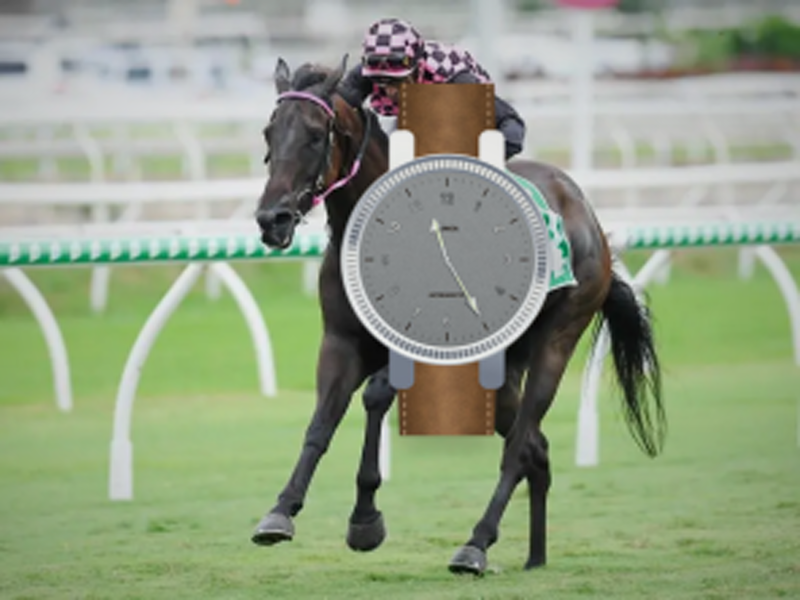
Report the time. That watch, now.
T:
11:25
